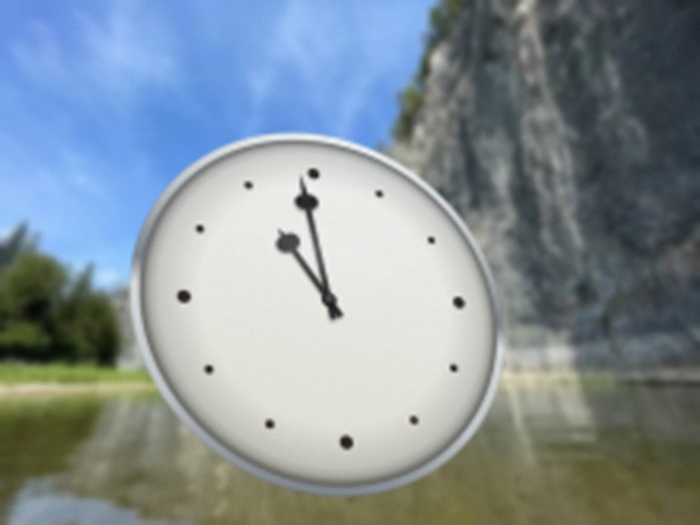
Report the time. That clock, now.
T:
10:59
